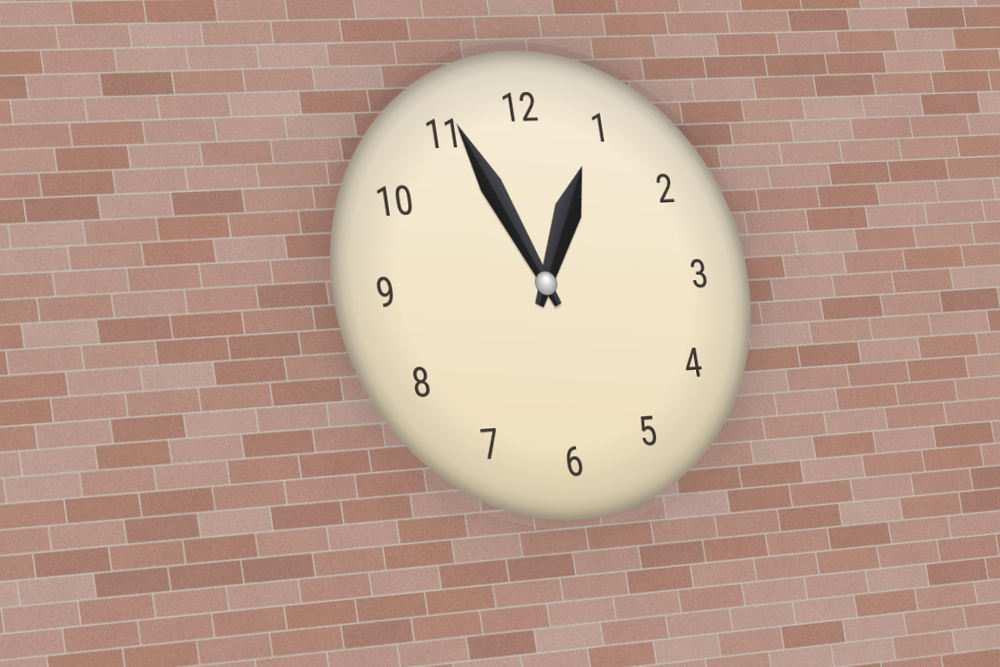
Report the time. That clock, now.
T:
12:56
